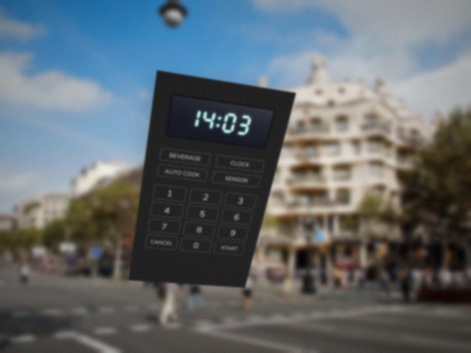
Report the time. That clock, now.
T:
14:03
